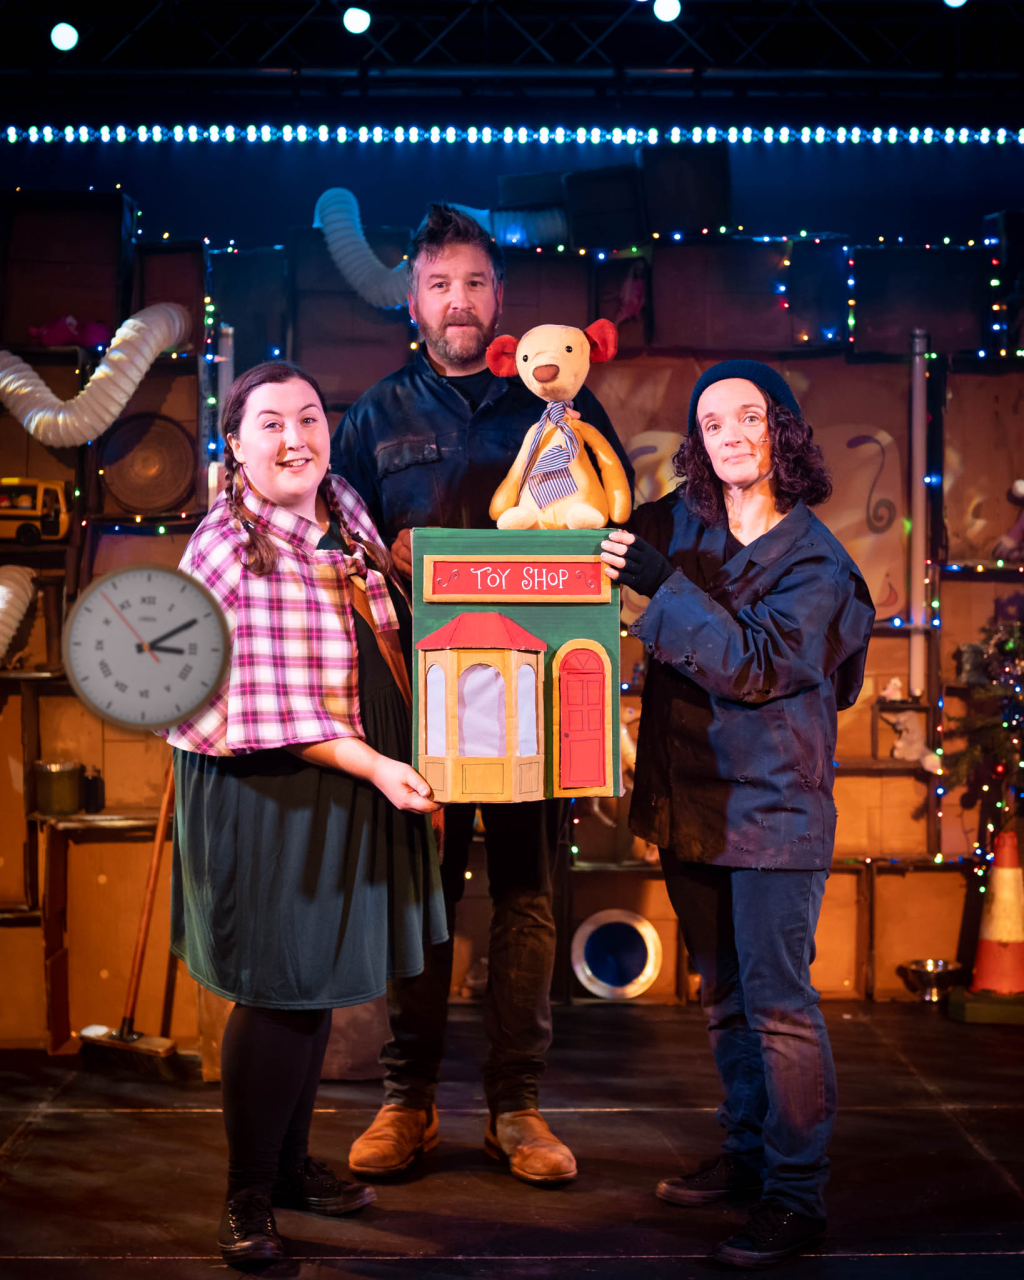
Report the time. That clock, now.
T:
3:09:53
